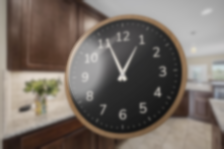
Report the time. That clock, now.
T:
12:56
